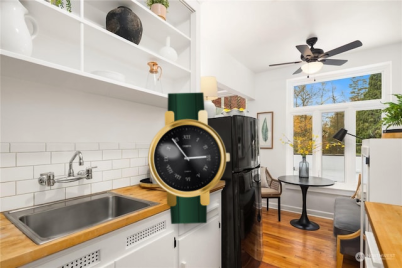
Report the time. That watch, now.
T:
2:54
